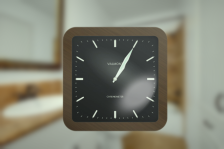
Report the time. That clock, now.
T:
1:05
